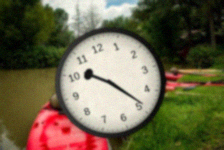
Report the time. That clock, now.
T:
10:24
